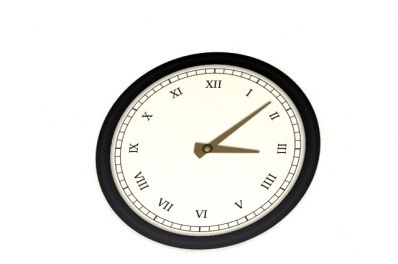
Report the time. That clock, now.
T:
3:08
